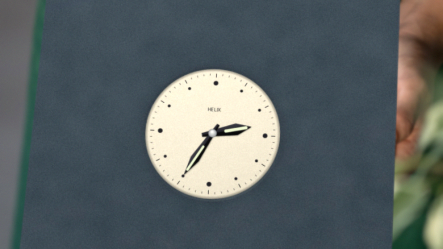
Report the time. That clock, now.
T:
2:35
